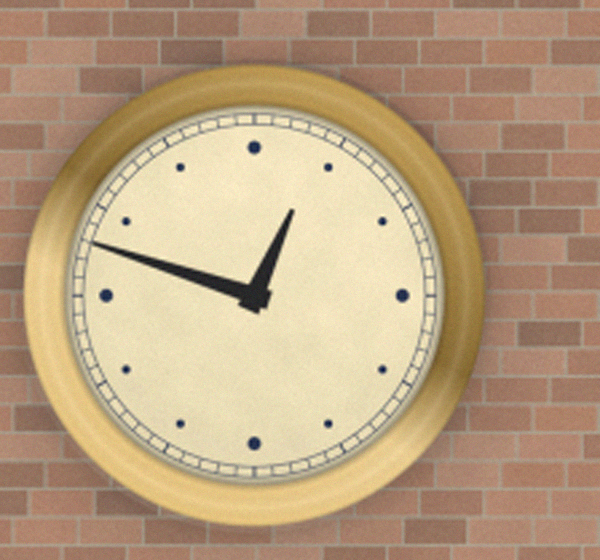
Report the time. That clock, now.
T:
12:48
